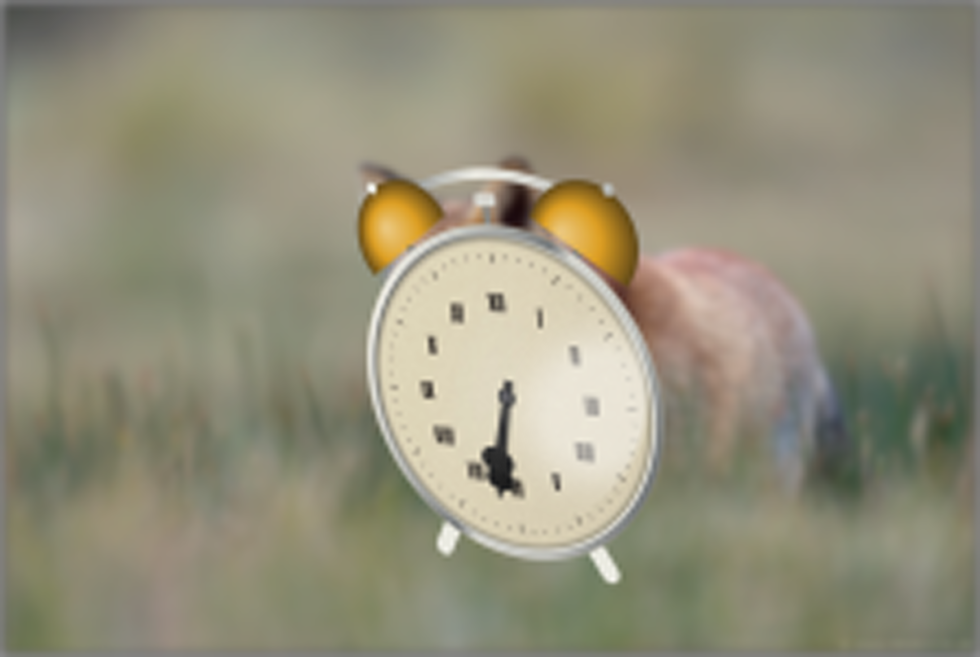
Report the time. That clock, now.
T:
6:32
